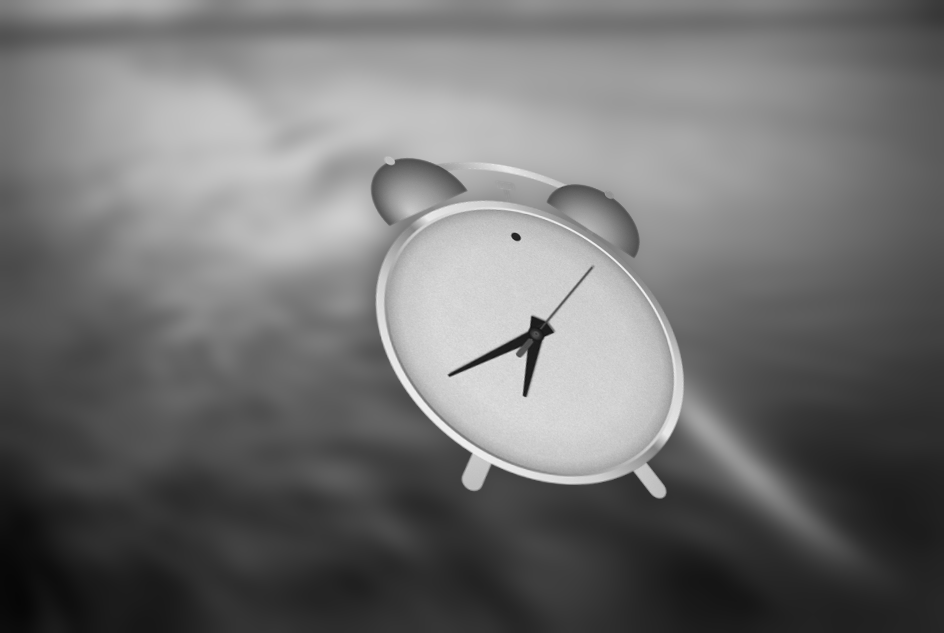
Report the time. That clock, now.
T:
6:40:07
